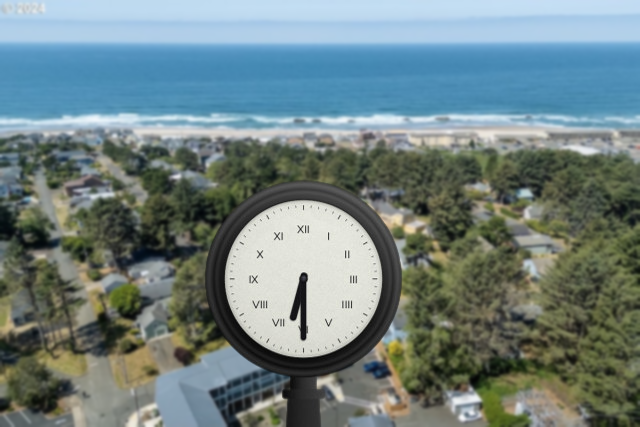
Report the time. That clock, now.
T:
6:30
